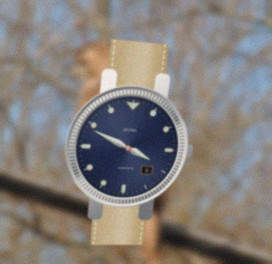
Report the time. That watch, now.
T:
3:49
